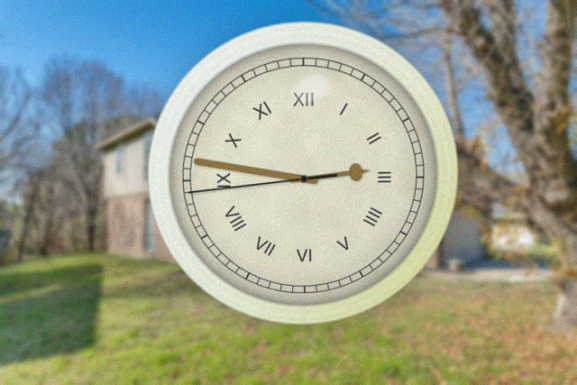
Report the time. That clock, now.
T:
2:46:44
